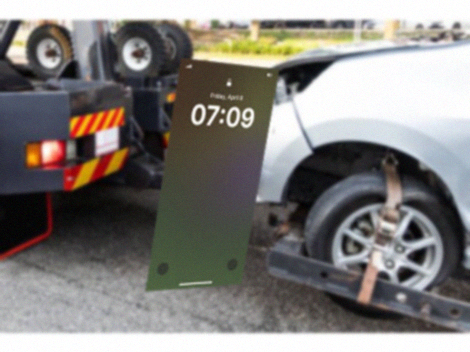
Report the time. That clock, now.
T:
7:09
